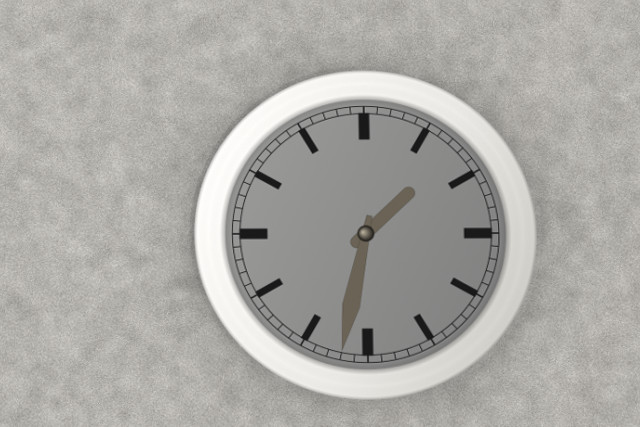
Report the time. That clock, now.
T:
1:32
